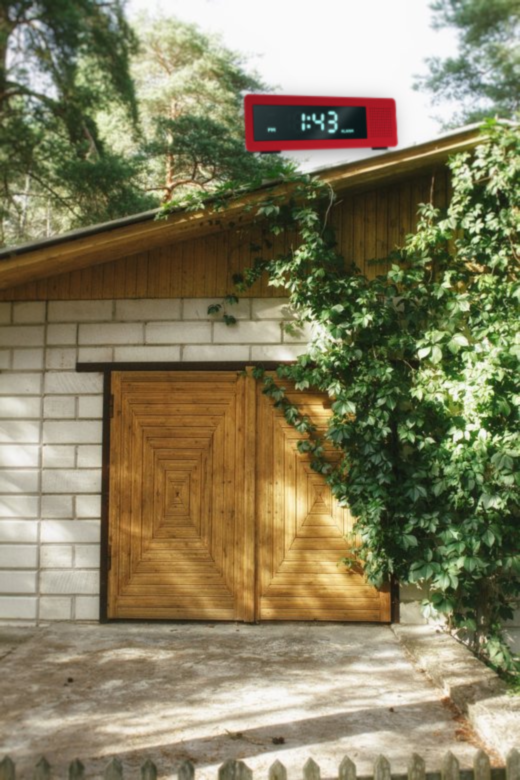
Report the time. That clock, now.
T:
1:43
